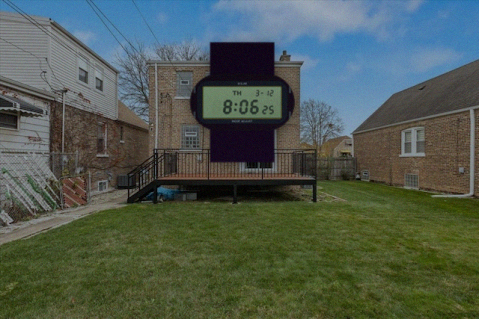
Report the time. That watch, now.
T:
8:06:25
